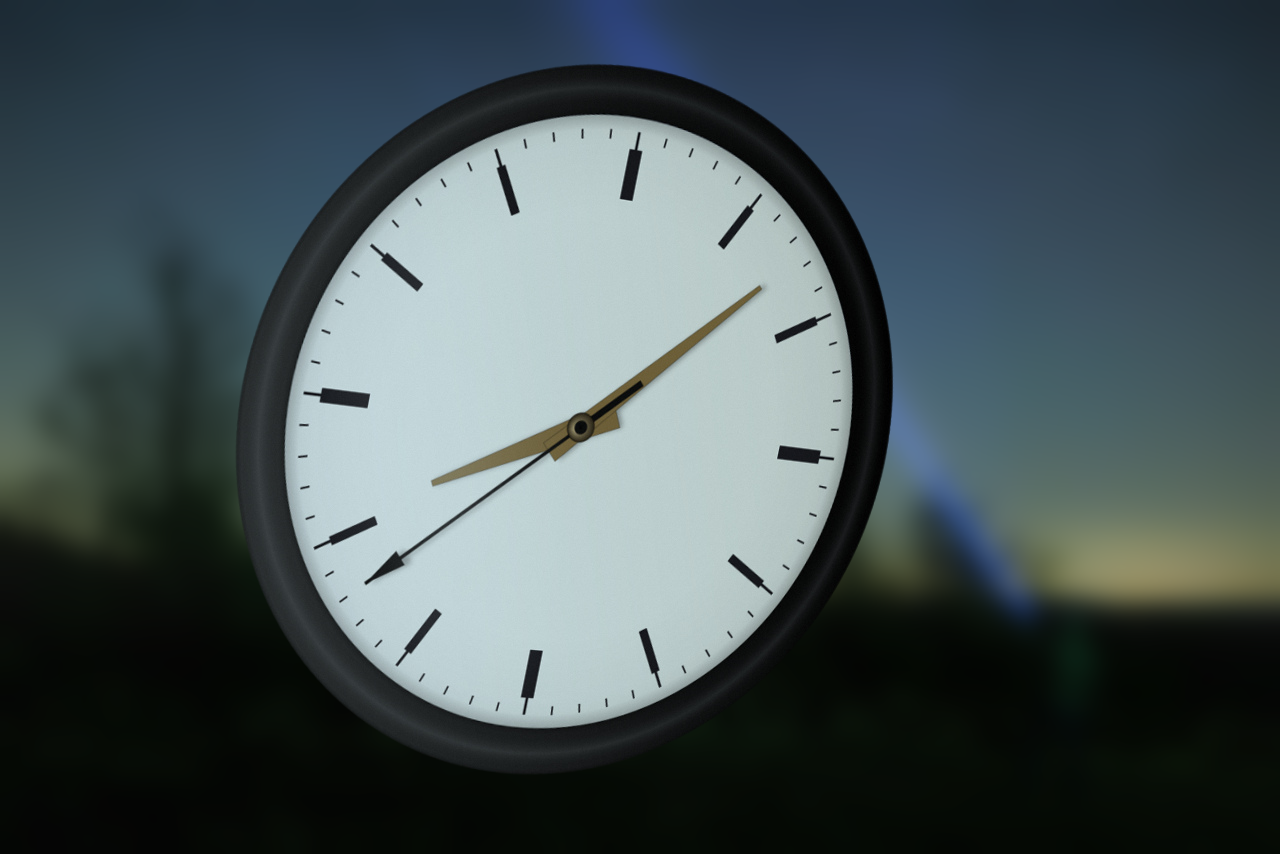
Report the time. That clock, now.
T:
8:07:38
